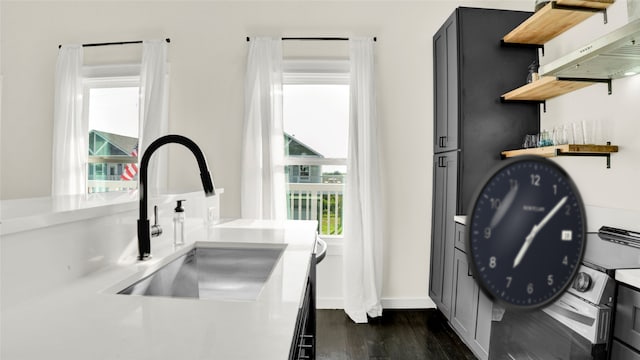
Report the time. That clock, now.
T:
7:08
